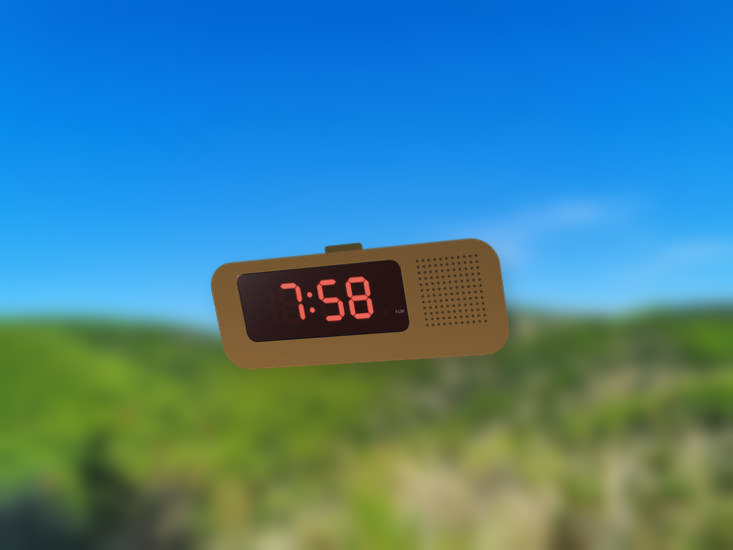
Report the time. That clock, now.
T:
7:58
